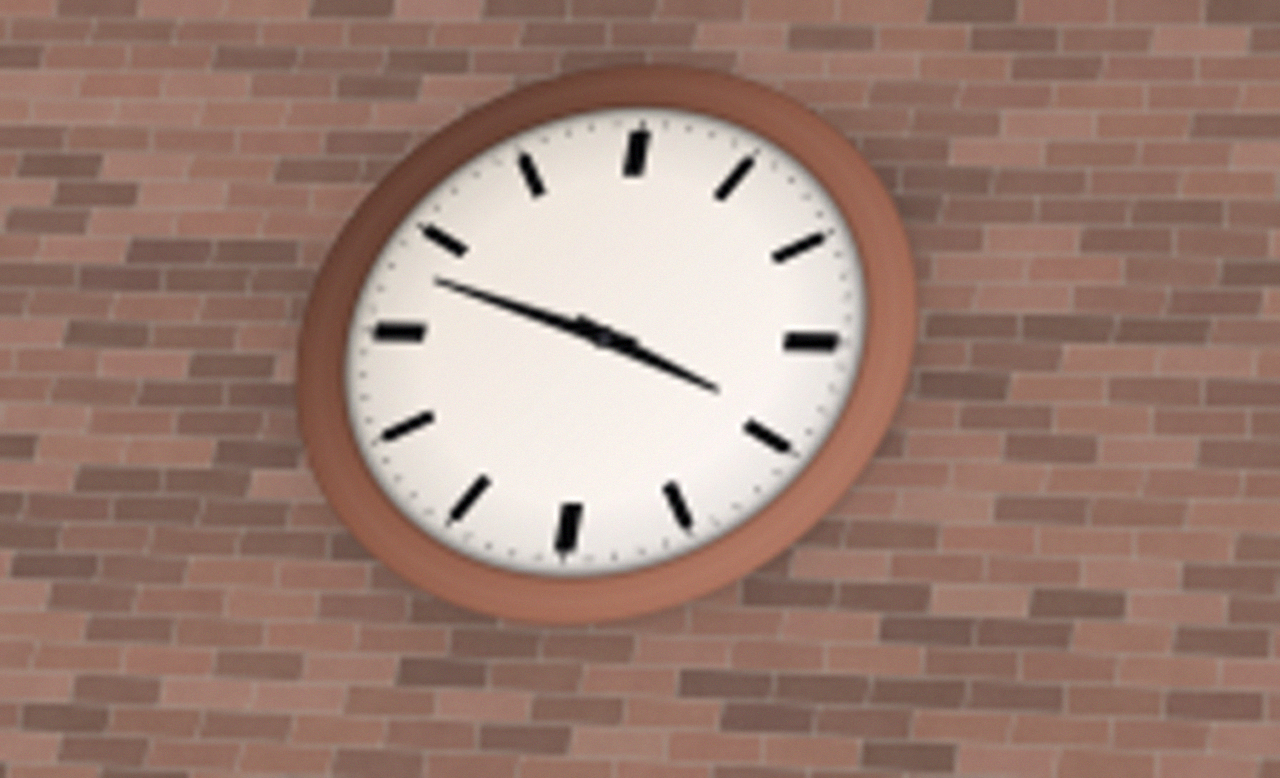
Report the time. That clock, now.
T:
3:48
